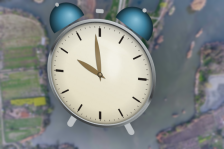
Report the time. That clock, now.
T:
9:59
